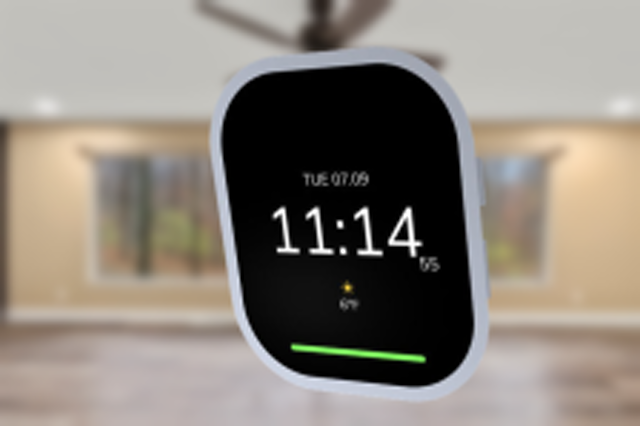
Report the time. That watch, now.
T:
11:14
